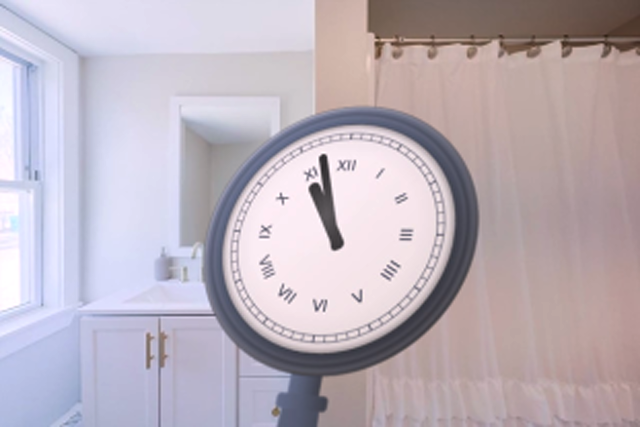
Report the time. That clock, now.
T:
10:57
